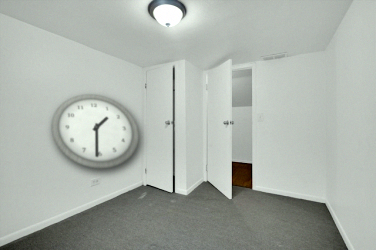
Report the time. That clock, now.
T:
1:31
